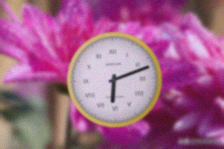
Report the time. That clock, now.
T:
6:12
